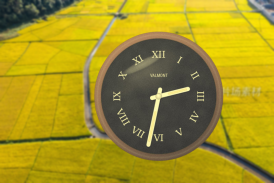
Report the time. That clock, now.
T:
2:32
